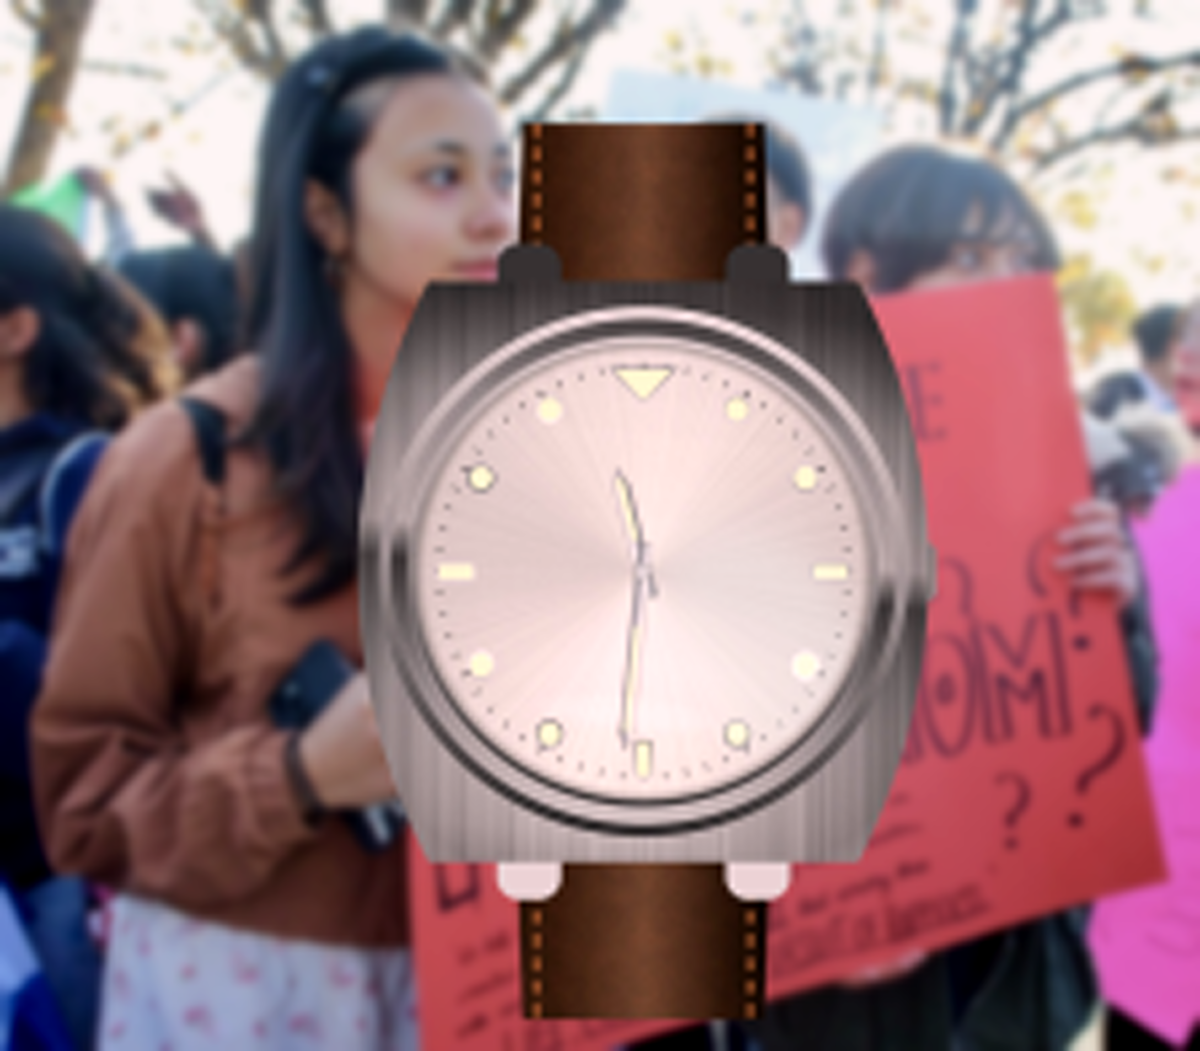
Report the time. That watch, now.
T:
11:31
